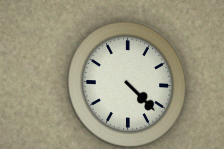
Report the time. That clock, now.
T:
4:22
